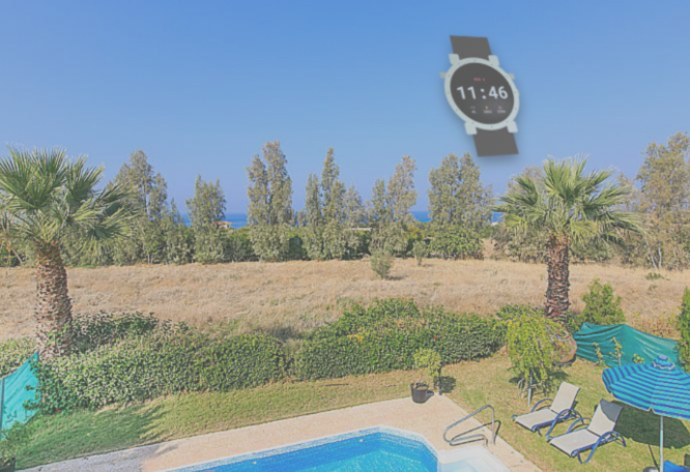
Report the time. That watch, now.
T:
11:46
